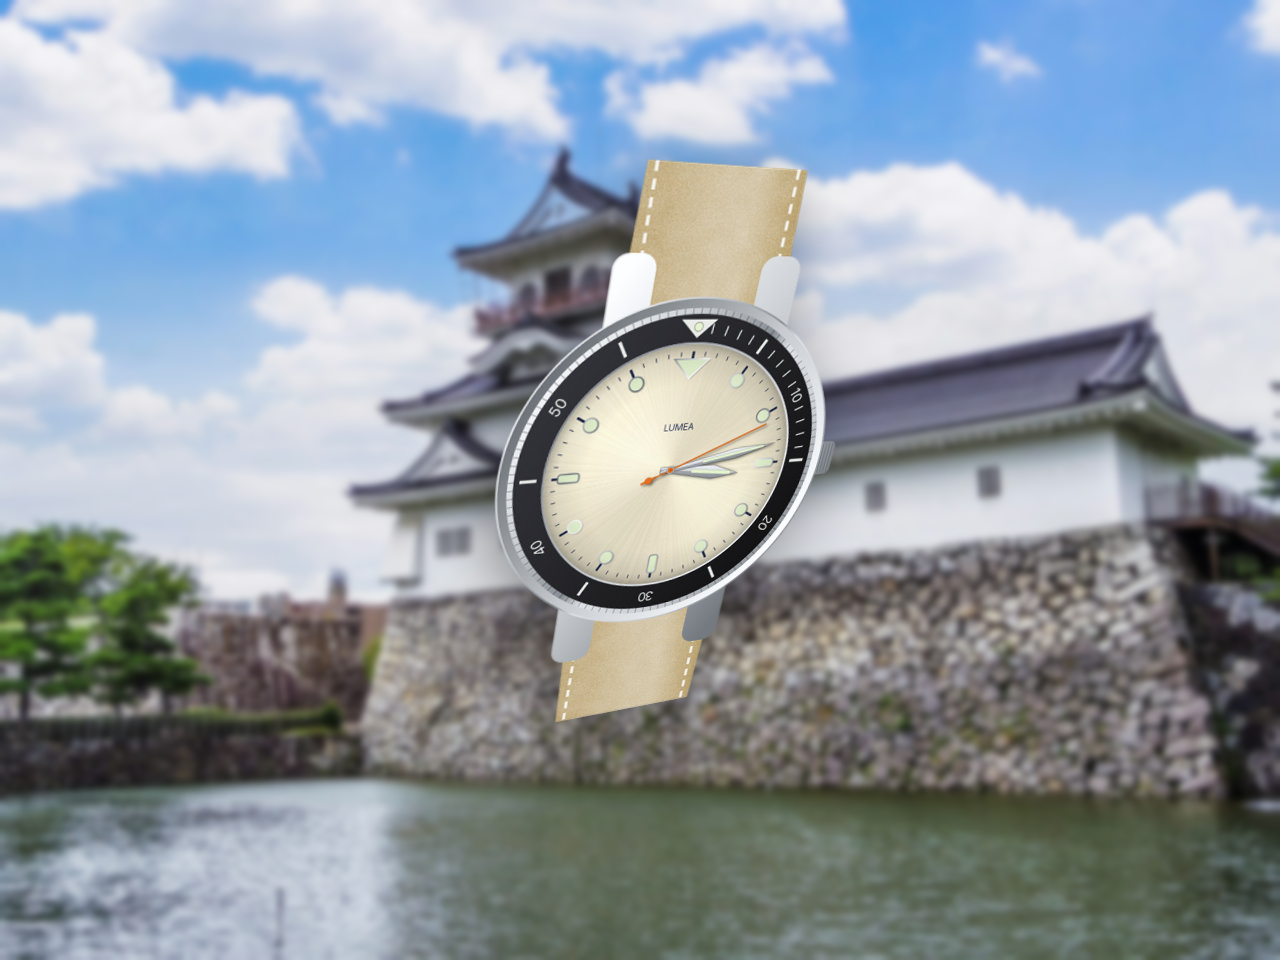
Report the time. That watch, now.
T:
3:13:11
